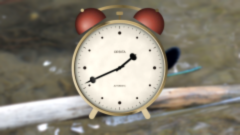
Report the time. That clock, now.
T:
1:41
